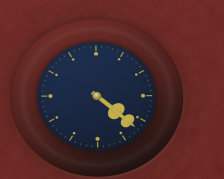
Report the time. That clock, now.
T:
4:22
